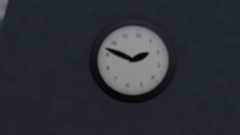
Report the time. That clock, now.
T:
1:47
